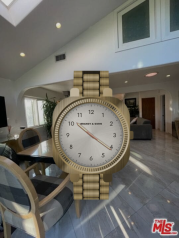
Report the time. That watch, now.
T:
10:21
